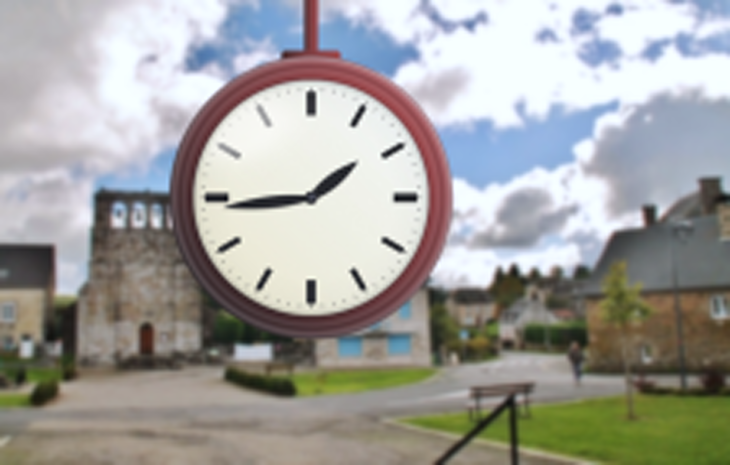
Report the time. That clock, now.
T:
1:44
